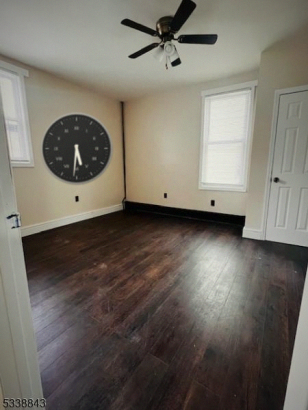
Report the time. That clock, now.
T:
5:31
